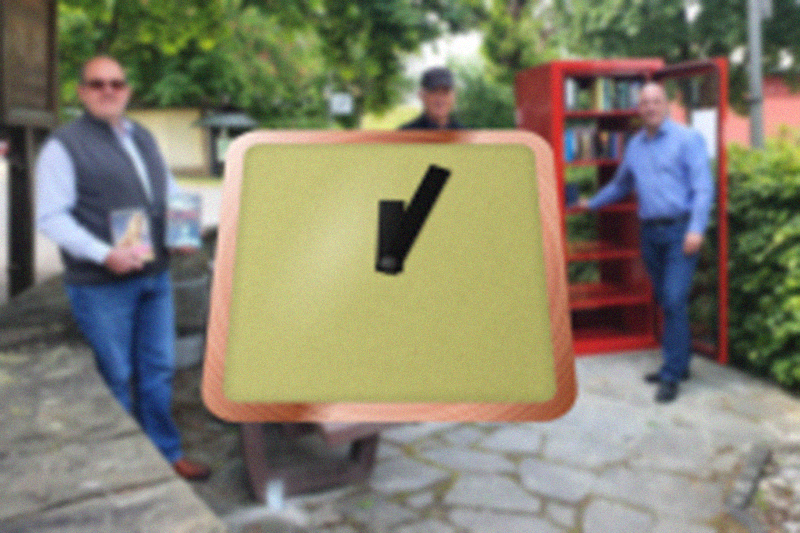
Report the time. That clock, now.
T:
12:04
